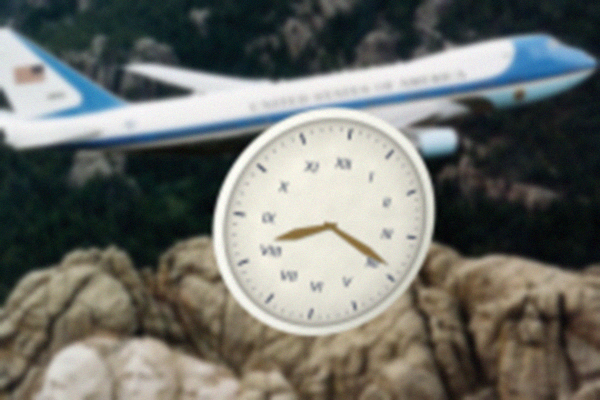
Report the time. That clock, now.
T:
8:19
